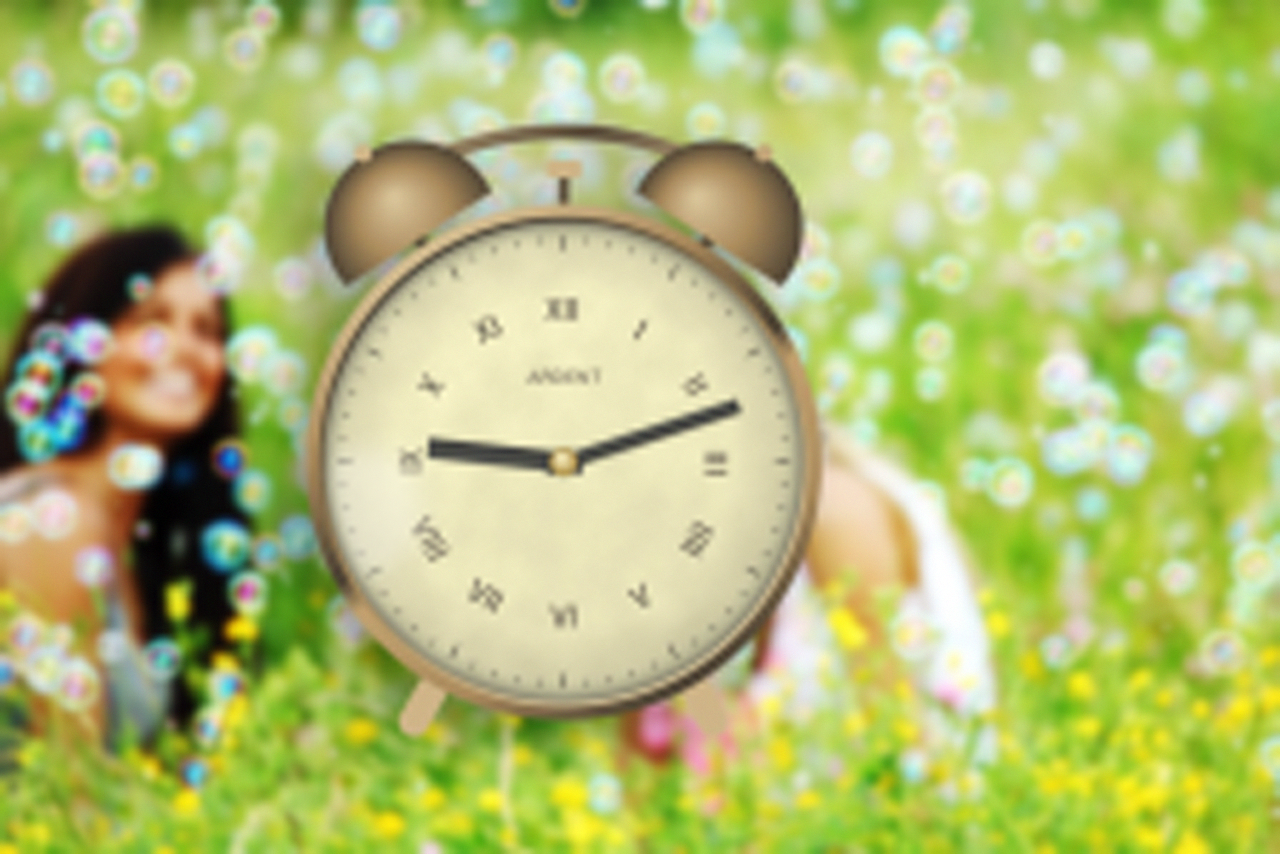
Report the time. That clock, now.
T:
9:12
